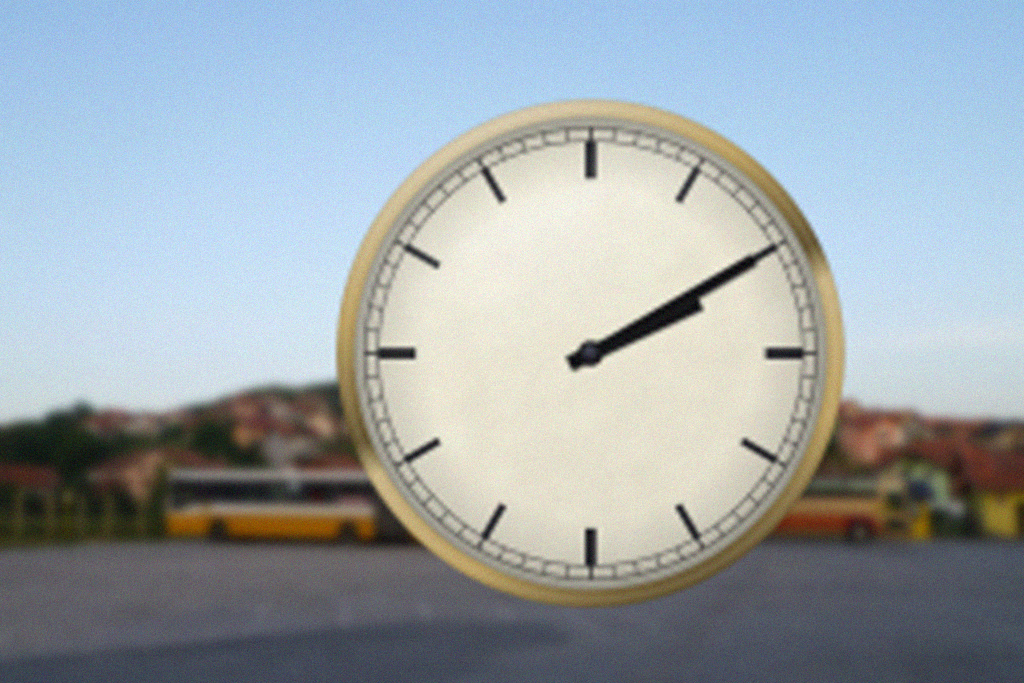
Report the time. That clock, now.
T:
2:10
